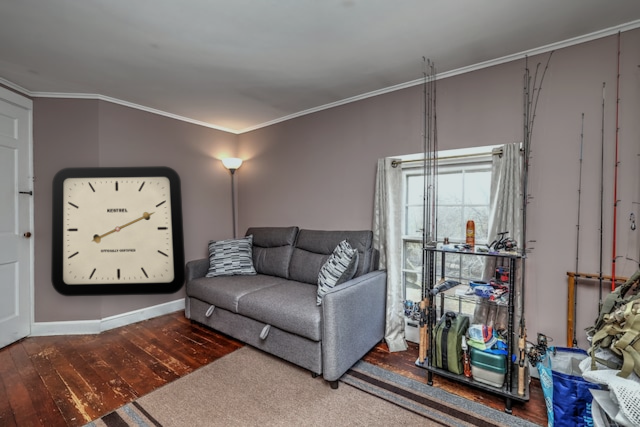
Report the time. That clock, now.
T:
8:11
